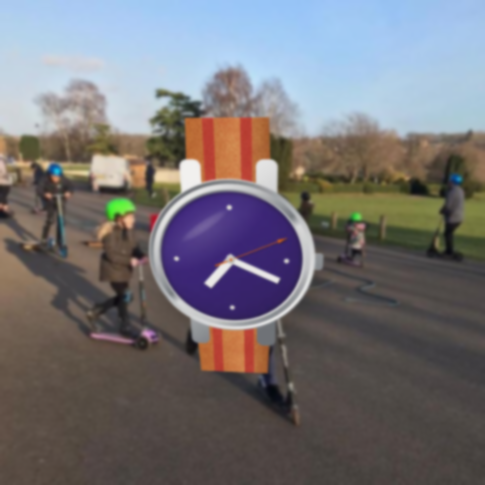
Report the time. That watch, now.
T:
7:19:11
